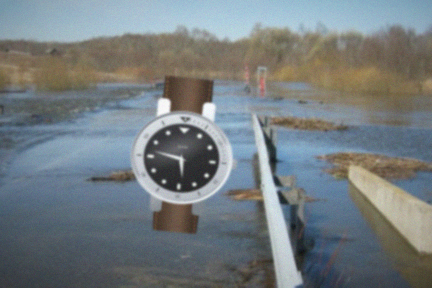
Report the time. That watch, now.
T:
5:47
